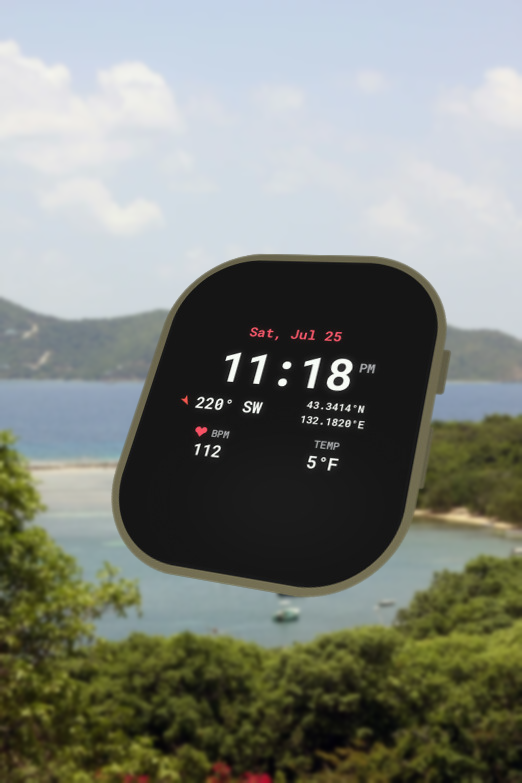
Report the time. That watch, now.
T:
11:18
